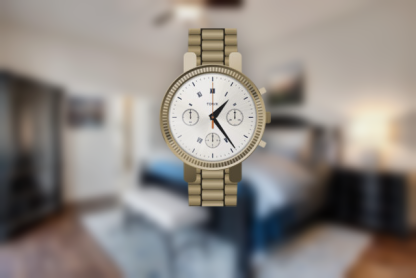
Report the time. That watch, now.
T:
1:24
